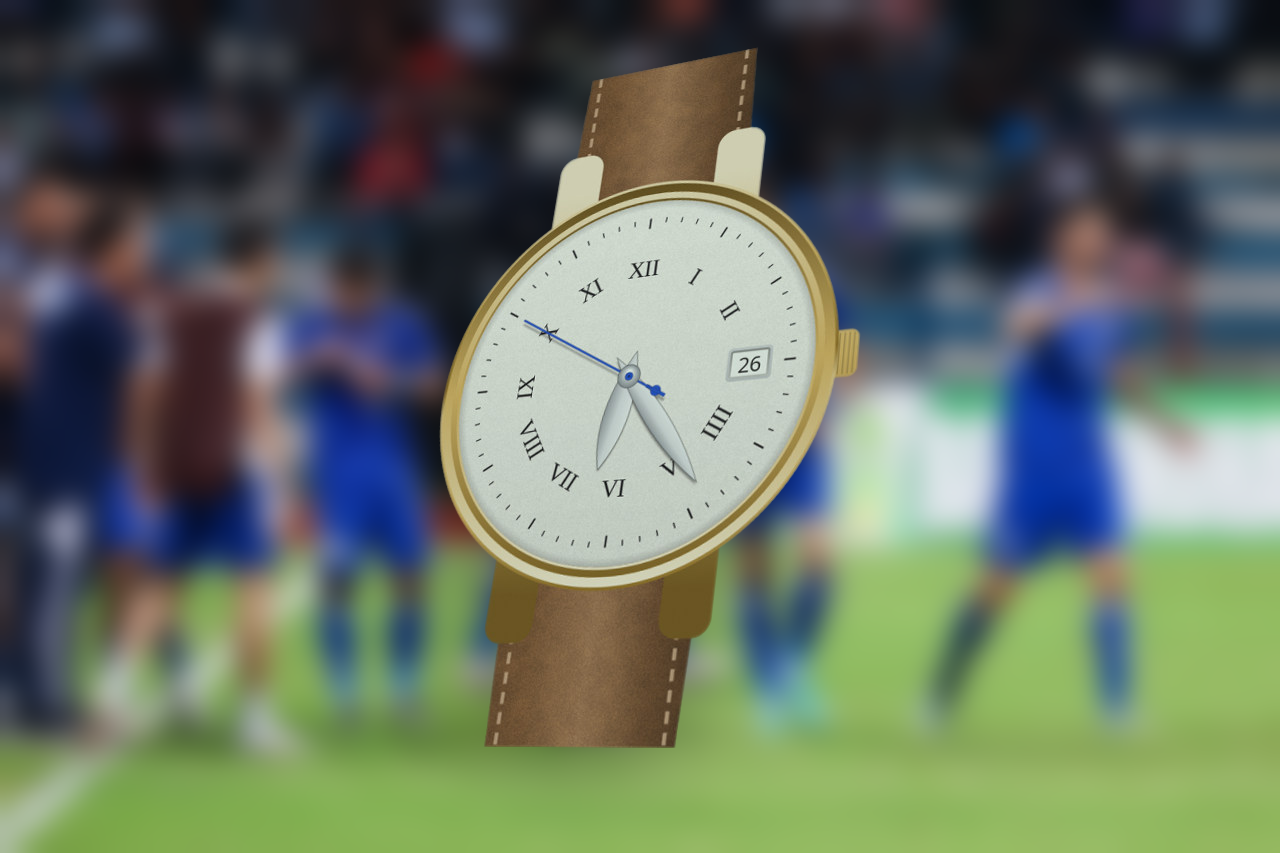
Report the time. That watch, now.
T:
6:23:50
